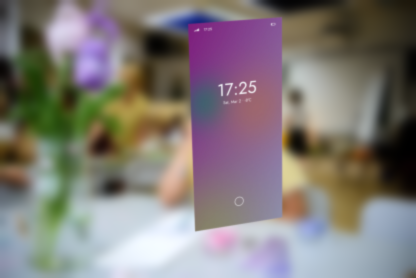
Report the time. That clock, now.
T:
17:25
